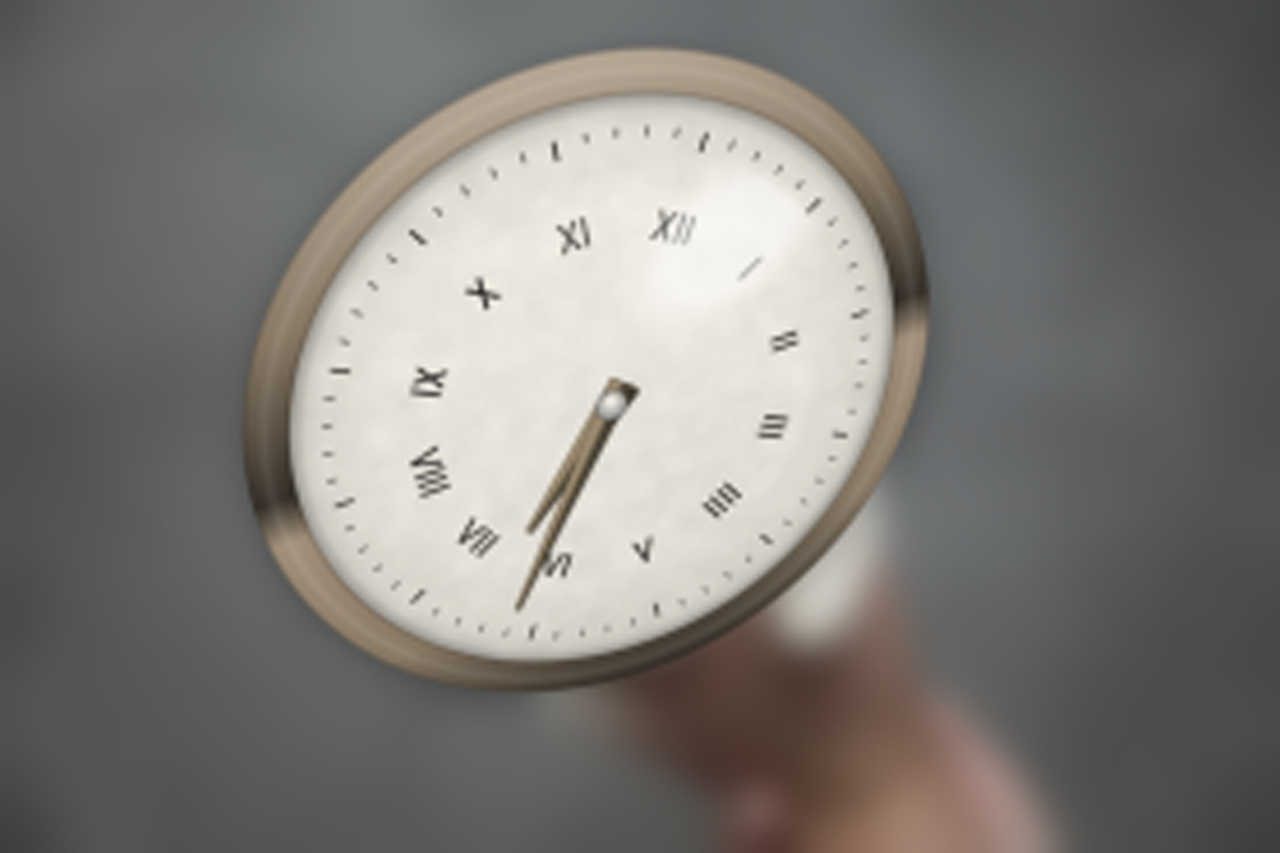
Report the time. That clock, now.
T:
6:31
